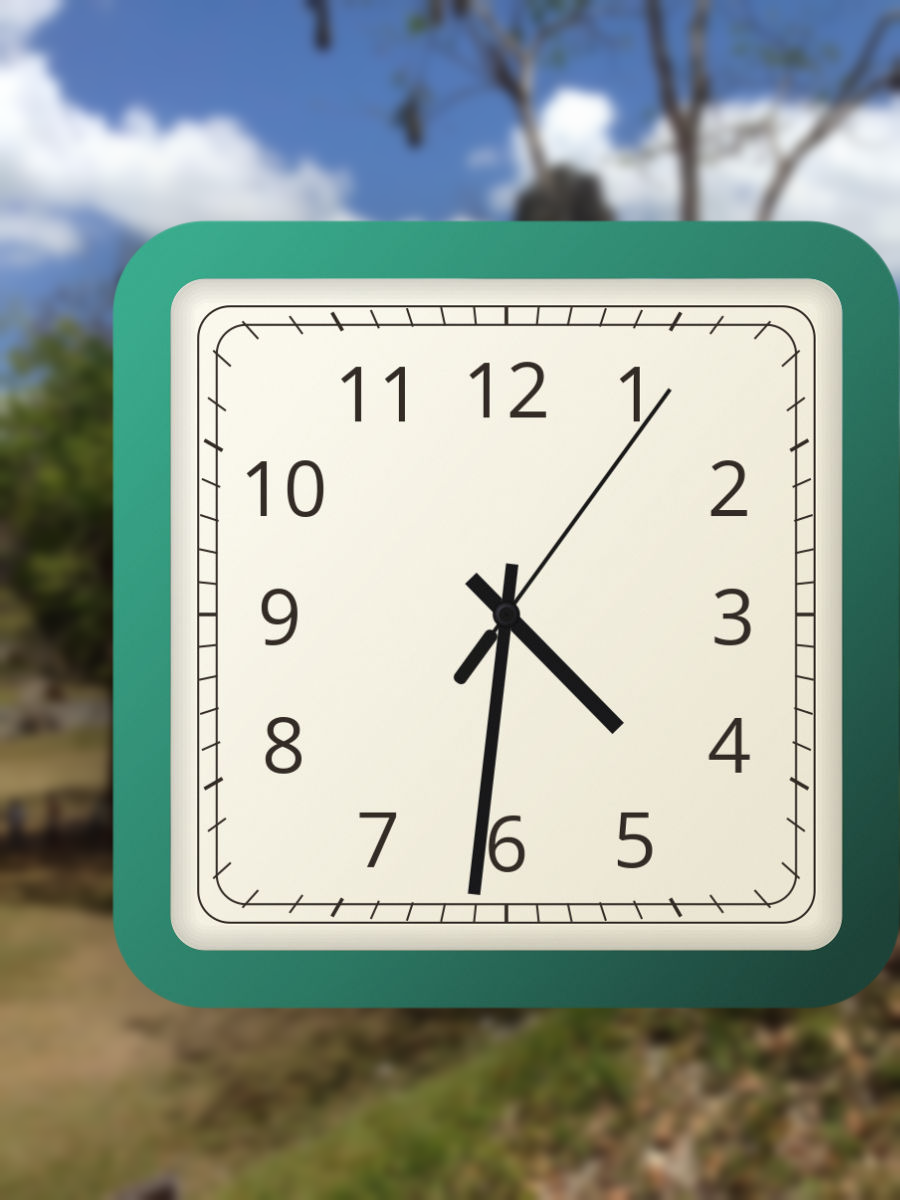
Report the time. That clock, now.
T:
4:31:06
